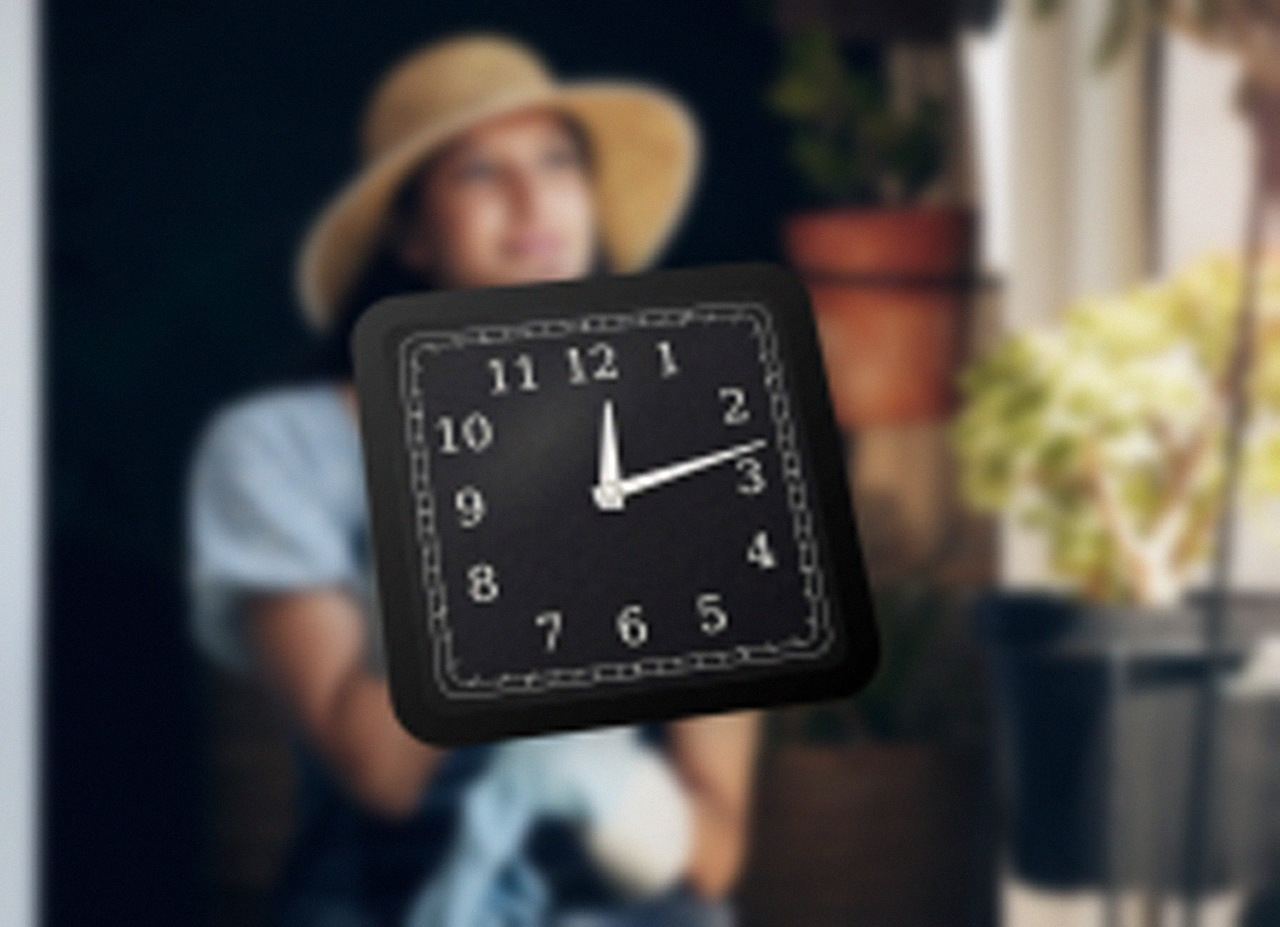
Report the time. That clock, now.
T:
12:13
